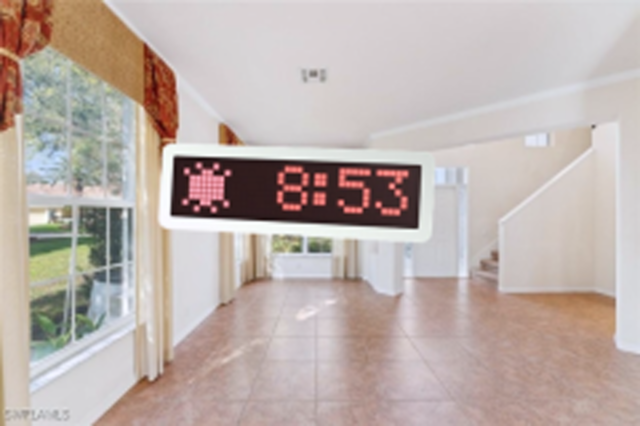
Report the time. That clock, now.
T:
8:53
